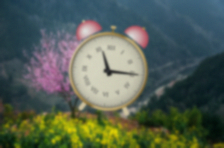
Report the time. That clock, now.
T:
11:15
